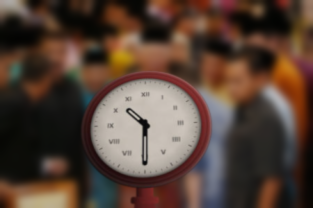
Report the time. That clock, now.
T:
10:30
